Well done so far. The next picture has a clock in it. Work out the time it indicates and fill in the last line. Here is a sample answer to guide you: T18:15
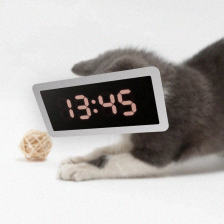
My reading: T13:45
